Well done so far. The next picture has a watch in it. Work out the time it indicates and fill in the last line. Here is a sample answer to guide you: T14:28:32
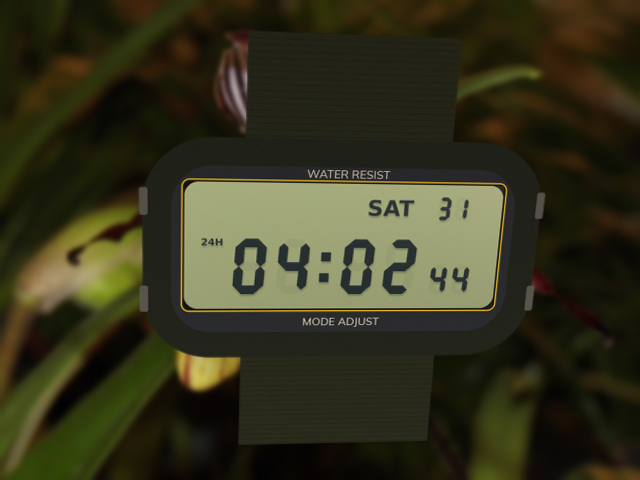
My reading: T04:02:44
